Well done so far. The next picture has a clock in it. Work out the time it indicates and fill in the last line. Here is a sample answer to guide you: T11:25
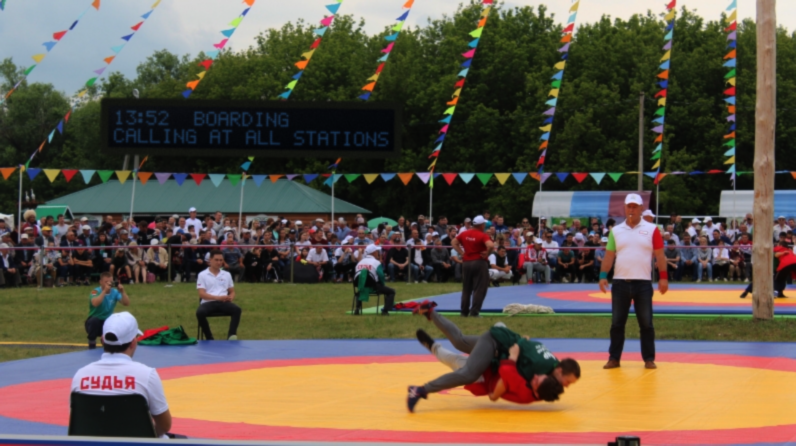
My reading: T13:52
